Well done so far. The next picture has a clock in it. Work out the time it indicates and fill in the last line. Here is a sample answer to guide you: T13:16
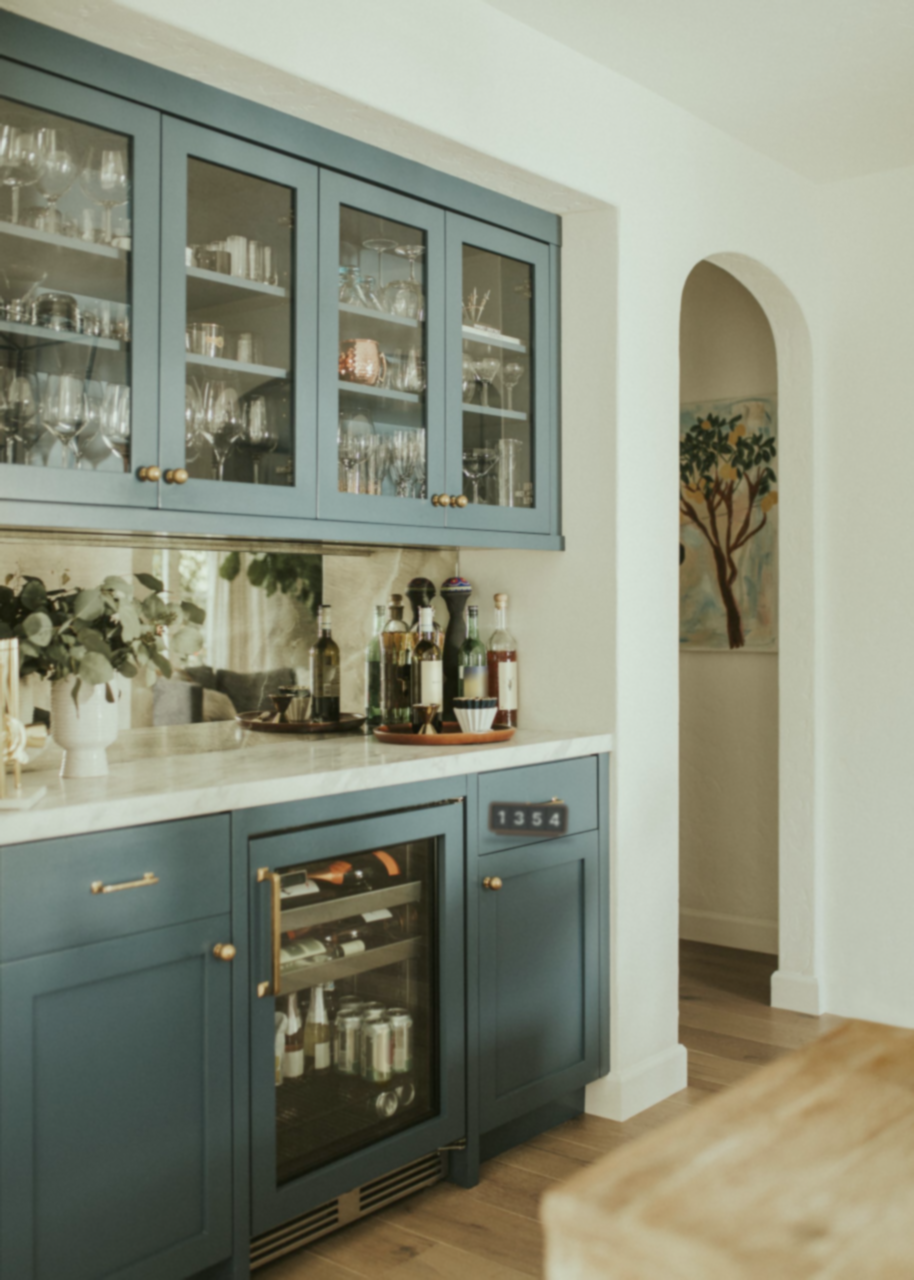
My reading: T13:54
